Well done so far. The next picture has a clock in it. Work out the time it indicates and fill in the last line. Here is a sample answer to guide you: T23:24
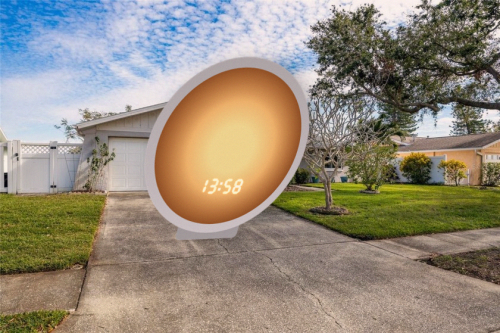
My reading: T13:58
